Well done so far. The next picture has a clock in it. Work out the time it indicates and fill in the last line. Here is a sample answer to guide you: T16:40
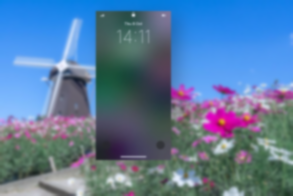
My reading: T14:11
